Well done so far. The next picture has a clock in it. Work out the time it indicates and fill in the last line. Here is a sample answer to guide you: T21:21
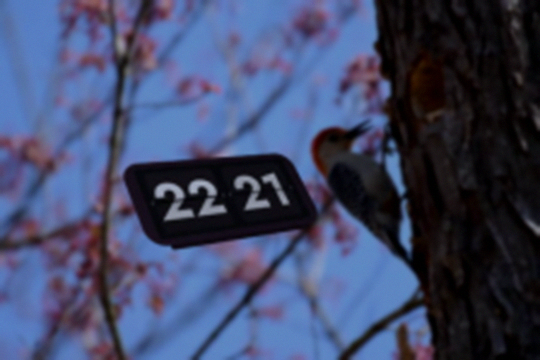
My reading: T22:21
